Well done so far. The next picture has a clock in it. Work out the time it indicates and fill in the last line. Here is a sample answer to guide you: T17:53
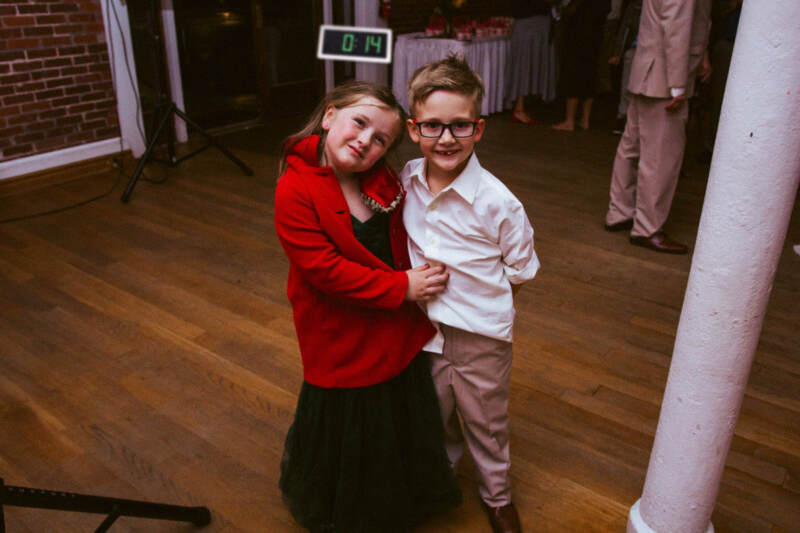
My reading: T00:14
